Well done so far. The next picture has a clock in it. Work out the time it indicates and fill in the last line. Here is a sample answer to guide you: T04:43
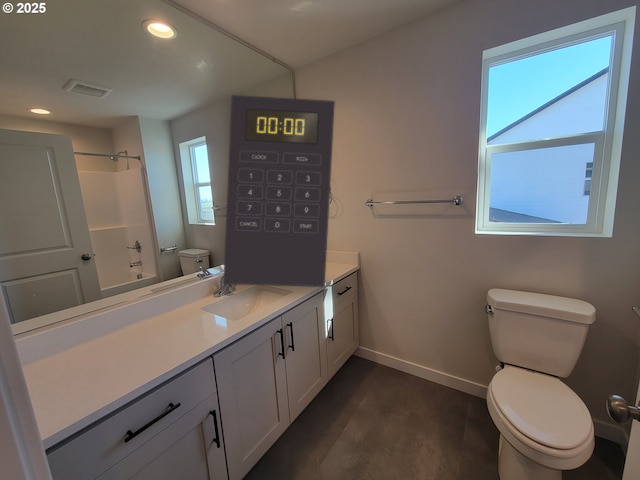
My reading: T00:00
